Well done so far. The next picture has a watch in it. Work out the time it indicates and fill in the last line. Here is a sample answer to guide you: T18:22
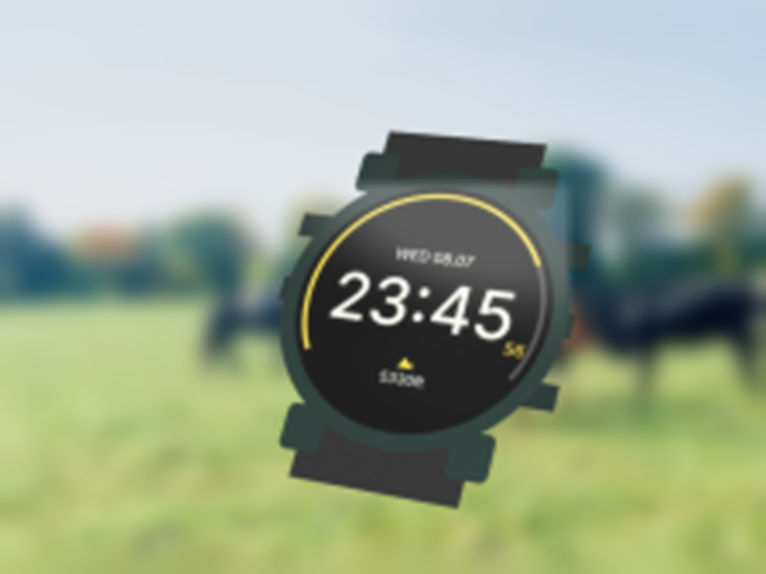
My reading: T23:45
